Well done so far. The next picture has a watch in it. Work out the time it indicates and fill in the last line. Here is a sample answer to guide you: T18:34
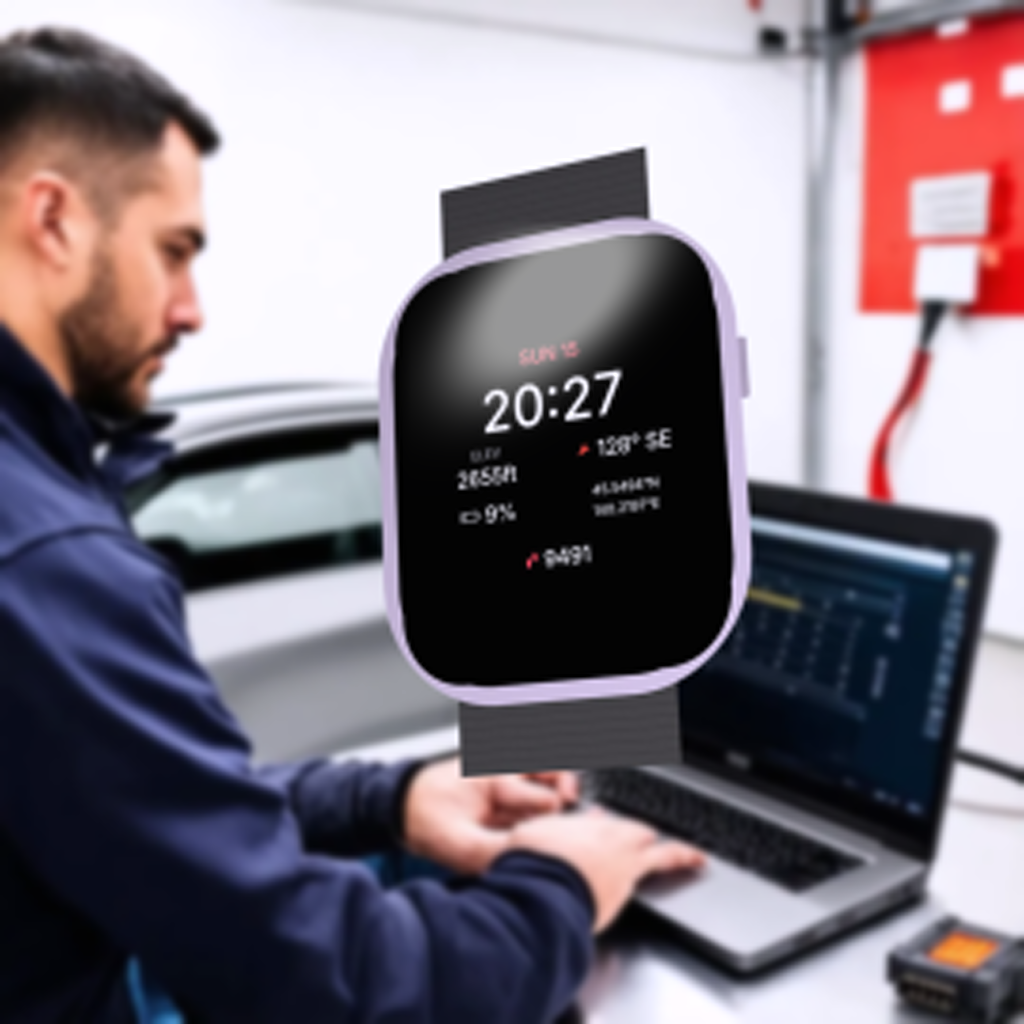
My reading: T20:27
